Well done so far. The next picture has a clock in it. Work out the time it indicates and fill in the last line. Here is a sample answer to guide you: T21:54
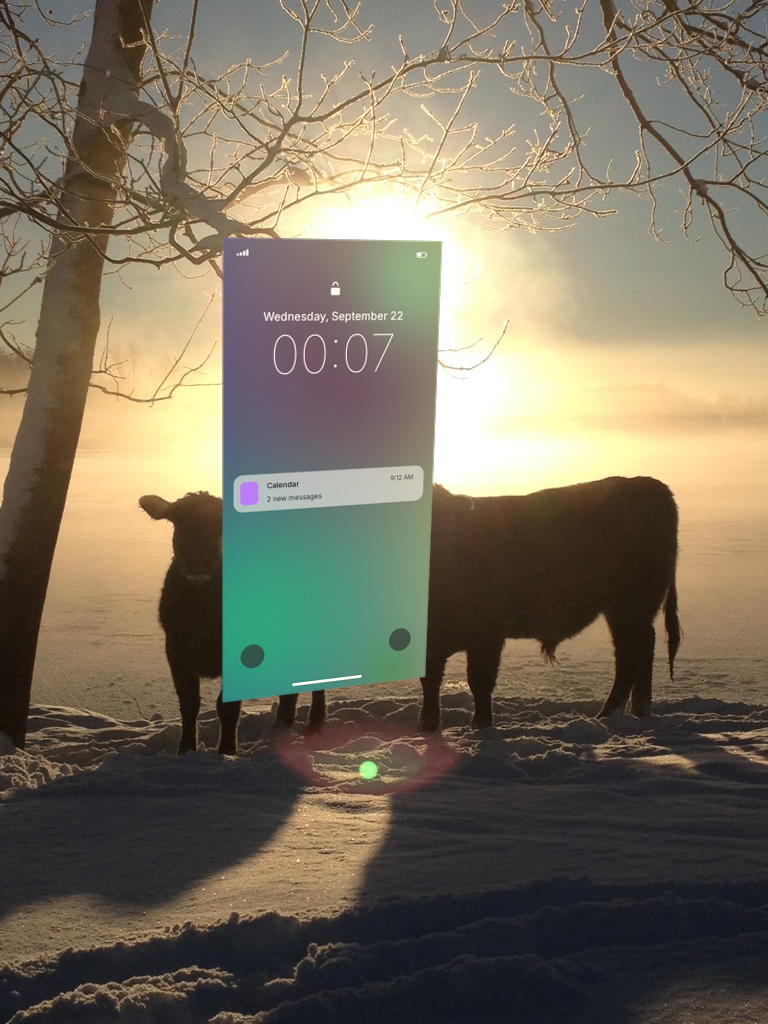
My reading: T00:07
